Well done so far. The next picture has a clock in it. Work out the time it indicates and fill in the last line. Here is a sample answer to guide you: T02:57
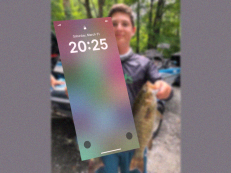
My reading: T20:25
